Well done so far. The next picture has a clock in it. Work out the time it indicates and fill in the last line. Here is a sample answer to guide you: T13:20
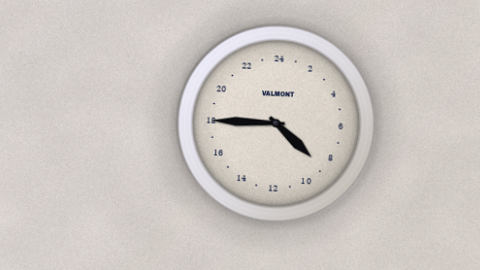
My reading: T08:45
